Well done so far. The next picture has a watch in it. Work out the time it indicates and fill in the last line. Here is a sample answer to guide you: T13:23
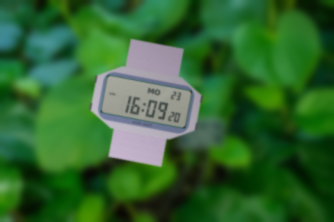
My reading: T16:09
